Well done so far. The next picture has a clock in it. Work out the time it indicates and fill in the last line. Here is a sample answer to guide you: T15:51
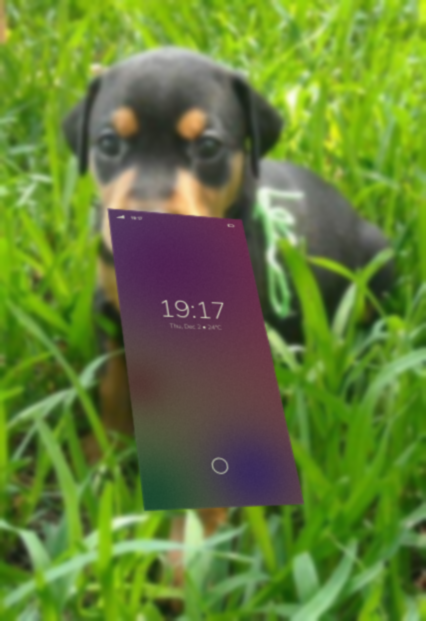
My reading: T19:17
